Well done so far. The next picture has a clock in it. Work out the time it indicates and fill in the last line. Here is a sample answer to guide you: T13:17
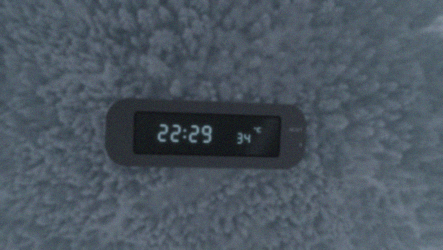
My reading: T22:29
